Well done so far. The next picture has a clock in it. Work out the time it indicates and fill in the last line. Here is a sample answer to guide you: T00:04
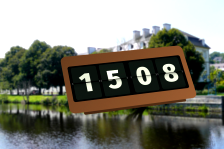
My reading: T15:08
